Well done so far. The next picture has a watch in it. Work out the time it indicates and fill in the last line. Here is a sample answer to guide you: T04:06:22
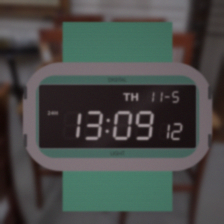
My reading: T13:09:12
